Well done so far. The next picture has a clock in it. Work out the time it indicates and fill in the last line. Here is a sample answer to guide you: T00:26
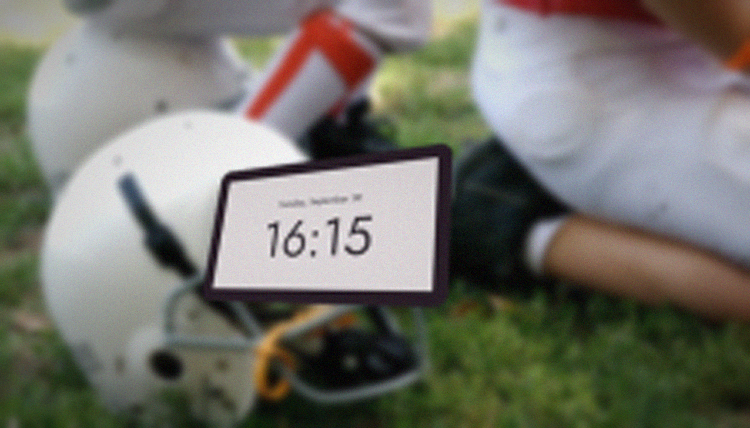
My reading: T16:15
